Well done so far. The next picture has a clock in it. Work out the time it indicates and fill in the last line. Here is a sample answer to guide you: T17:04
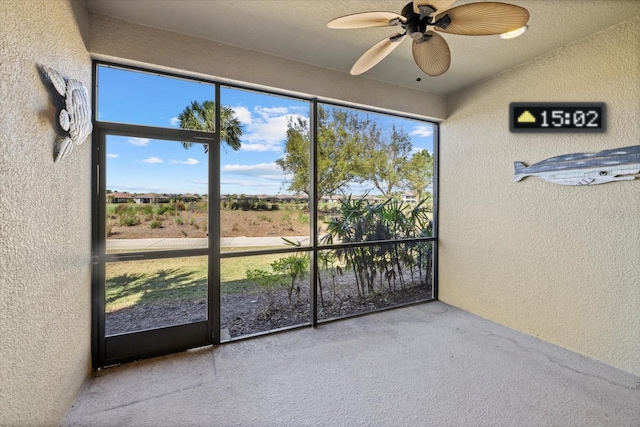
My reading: T15:02
